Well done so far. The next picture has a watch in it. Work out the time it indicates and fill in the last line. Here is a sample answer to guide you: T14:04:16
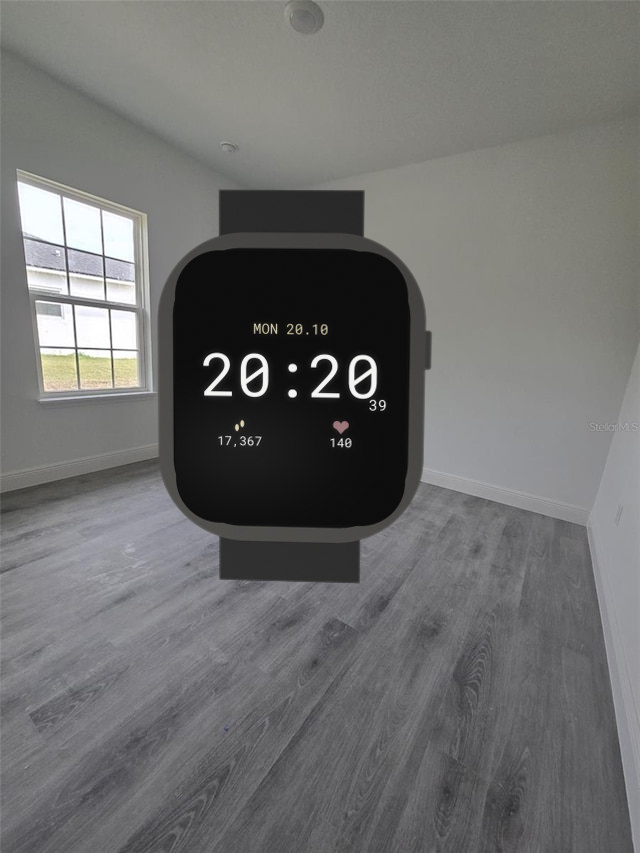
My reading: T20:20:39
